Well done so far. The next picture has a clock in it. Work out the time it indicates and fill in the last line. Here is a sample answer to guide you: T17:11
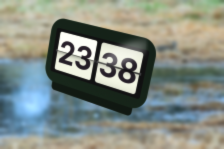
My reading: T23:38
